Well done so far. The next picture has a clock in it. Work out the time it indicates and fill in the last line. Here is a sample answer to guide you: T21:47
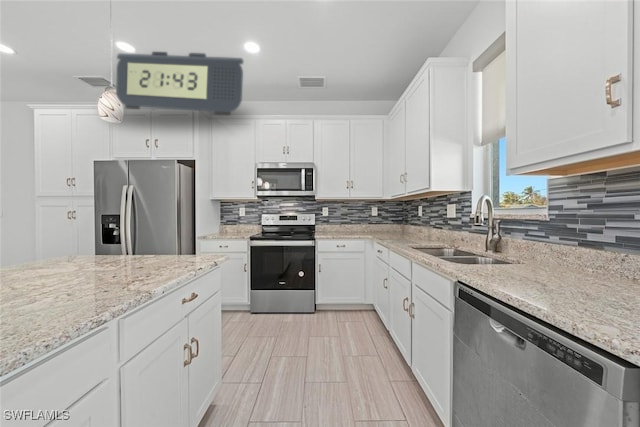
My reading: T21:43
